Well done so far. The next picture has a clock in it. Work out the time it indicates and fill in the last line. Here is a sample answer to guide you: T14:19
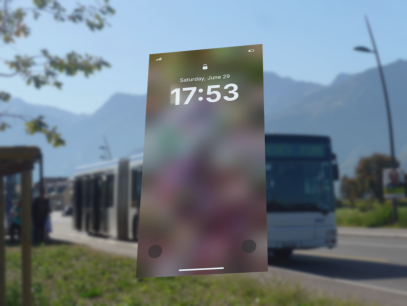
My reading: T17:53
